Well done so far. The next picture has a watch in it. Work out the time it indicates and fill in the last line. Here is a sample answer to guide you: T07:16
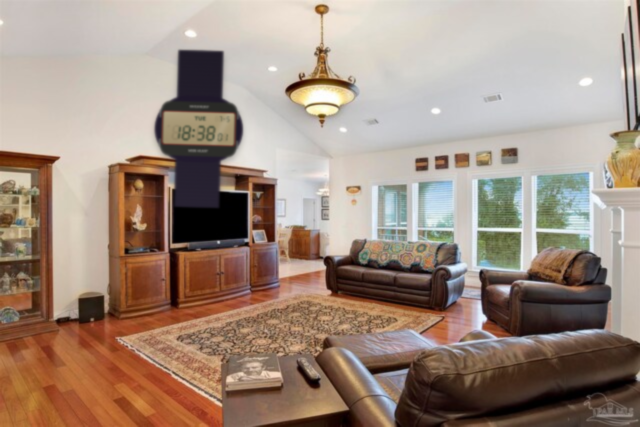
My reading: T18:38
